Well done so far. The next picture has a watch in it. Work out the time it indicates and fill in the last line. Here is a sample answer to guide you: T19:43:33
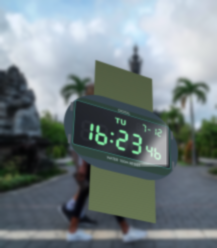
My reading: T16:23:46
